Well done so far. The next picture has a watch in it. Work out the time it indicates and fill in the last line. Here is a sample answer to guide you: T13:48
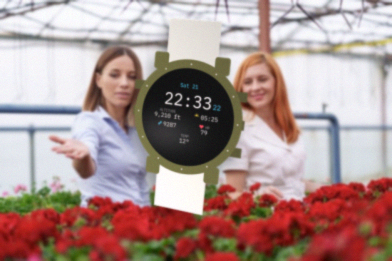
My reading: T22:33
